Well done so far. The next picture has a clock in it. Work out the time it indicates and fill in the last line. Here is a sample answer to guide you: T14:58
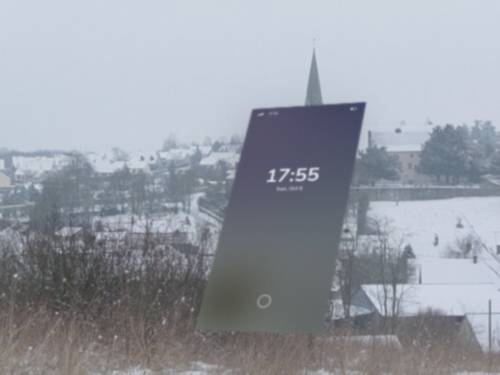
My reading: T17:55
